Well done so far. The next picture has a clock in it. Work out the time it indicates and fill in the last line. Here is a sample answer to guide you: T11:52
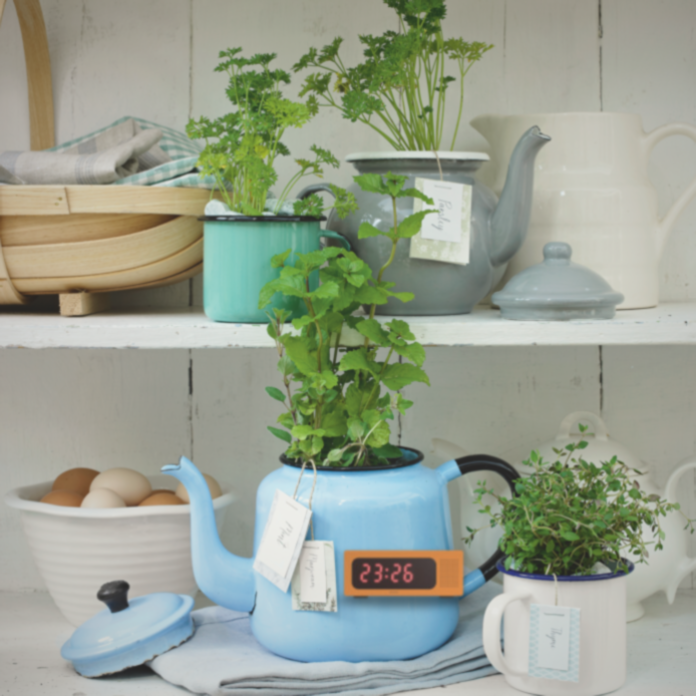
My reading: T23:26
